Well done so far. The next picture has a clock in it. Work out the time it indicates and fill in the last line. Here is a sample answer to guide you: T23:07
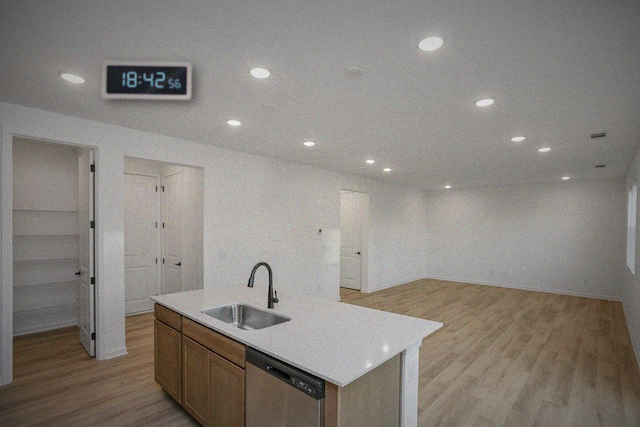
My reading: T18:42
